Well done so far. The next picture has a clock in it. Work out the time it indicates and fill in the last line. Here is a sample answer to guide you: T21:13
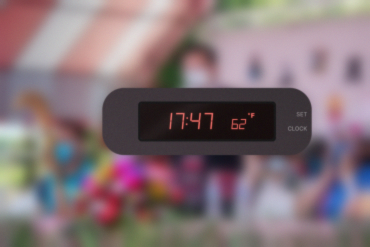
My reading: T17:47
